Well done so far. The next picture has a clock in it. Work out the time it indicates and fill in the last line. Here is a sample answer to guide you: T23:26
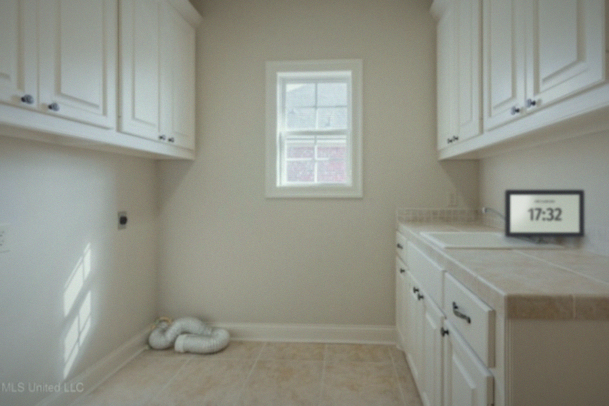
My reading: T17:32
